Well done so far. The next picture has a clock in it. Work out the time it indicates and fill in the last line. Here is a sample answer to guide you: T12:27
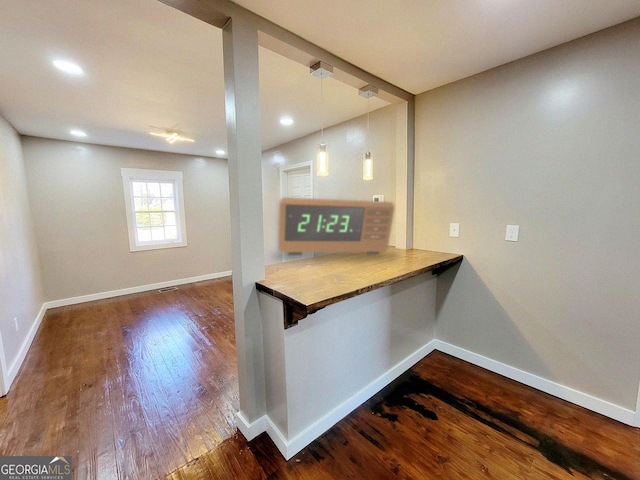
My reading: T21:23
